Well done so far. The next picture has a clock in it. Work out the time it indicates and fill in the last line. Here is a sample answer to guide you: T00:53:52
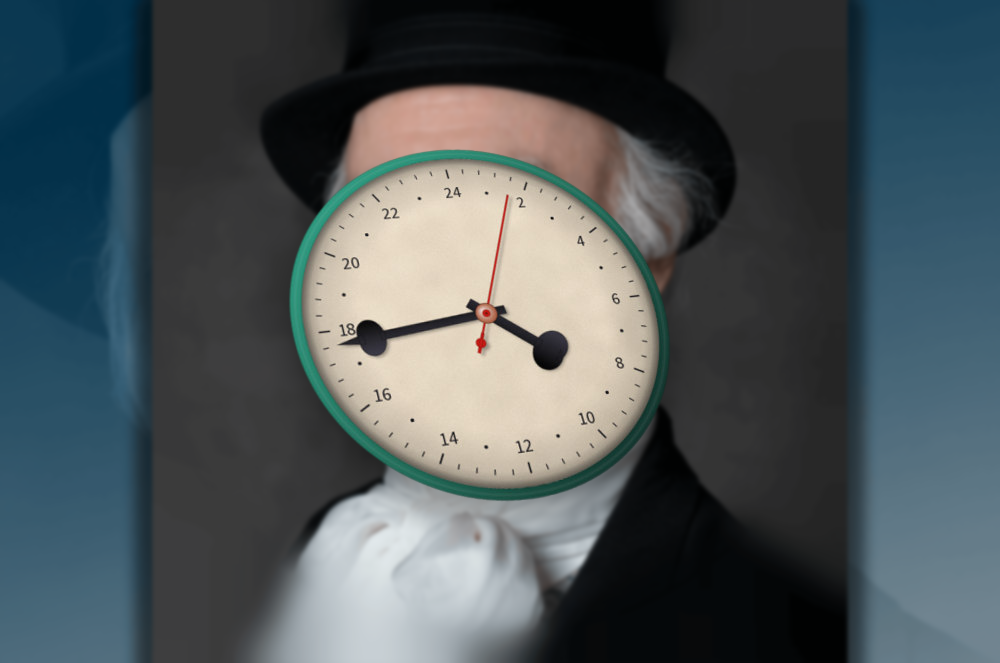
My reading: T08:44:04
